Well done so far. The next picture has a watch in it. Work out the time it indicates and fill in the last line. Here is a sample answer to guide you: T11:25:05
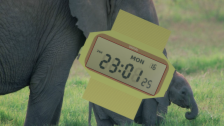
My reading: T23:01:25
